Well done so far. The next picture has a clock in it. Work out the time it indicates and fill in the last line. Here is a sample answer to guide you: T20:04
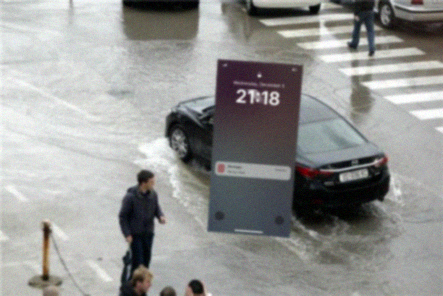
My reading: T21:18
